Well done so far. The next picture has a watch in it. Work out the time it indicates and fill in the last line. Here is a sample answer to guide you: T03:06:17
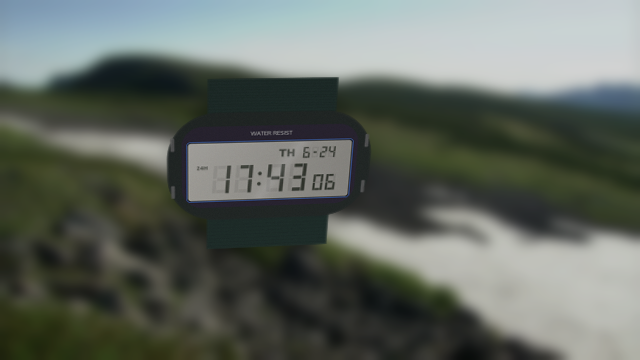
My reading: T17:43:06
